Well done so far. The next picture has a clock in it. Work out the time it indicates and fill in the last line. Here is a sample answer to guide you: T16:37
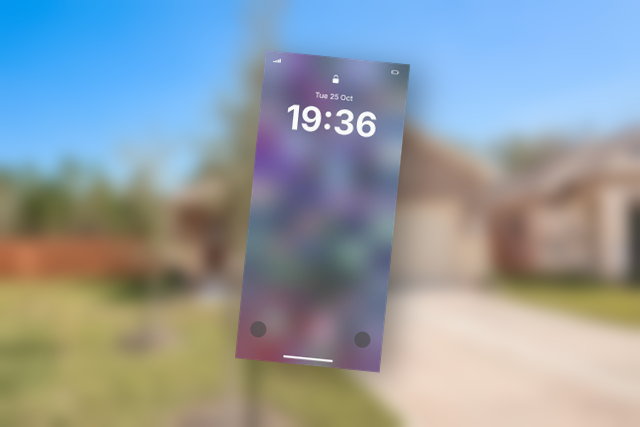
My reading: T19:36
